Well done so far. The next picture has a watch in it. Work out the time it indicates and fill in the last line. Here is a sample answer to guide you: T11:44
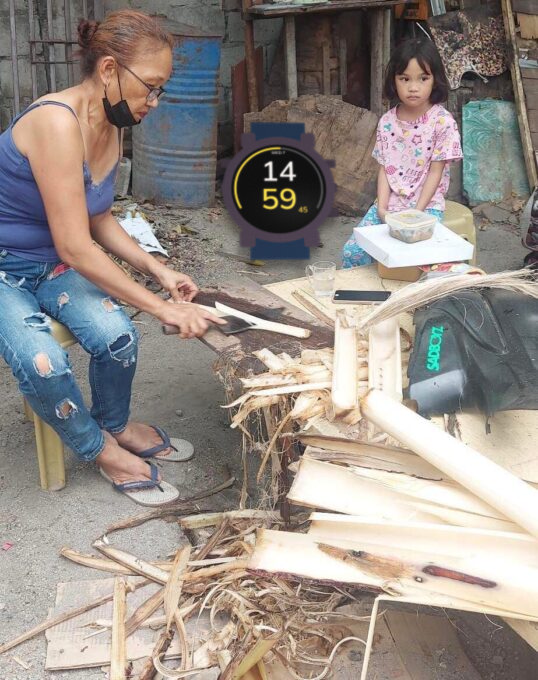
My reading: T14:59
